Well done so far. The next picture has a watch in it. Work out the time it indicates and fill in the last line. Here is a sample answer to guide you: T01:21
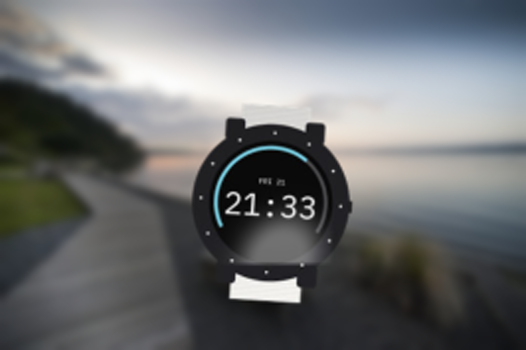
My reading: T21:33
